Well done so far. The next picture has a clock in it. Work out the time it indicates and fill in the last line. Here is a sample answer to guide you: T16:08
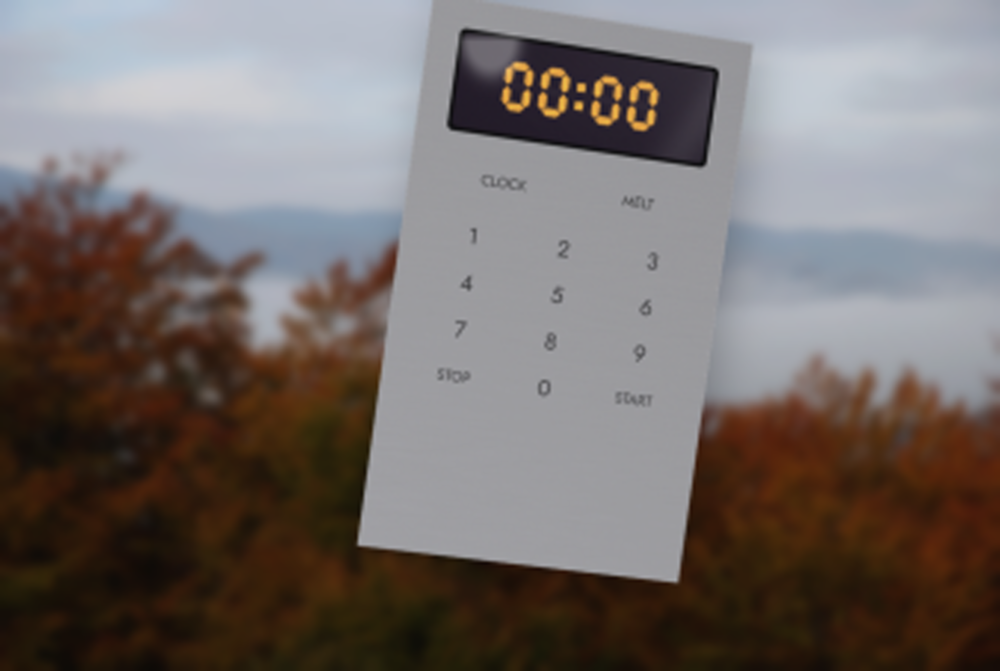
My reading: T00:00
